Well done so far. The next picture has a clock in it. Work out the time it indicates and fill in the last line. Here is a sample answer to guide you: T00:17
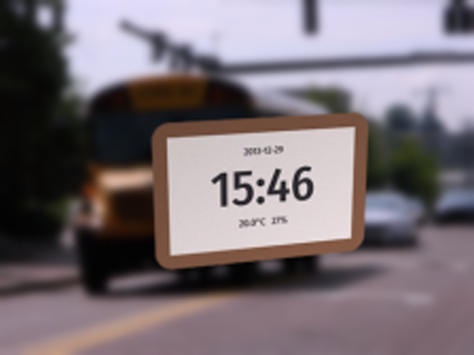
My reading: T15:46
